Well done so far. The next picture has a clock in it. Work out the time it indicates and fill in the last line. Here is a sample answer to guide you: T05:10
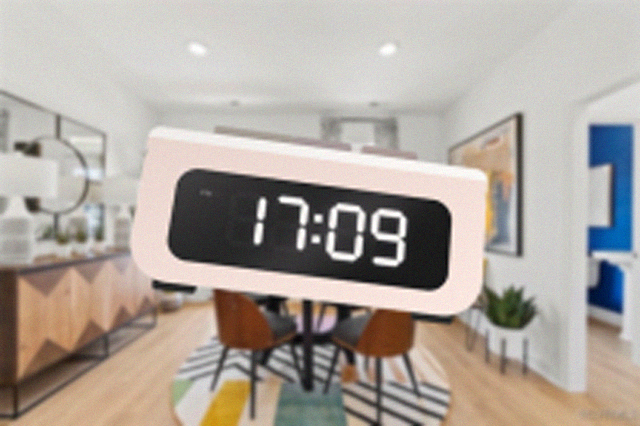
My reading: T17:09
